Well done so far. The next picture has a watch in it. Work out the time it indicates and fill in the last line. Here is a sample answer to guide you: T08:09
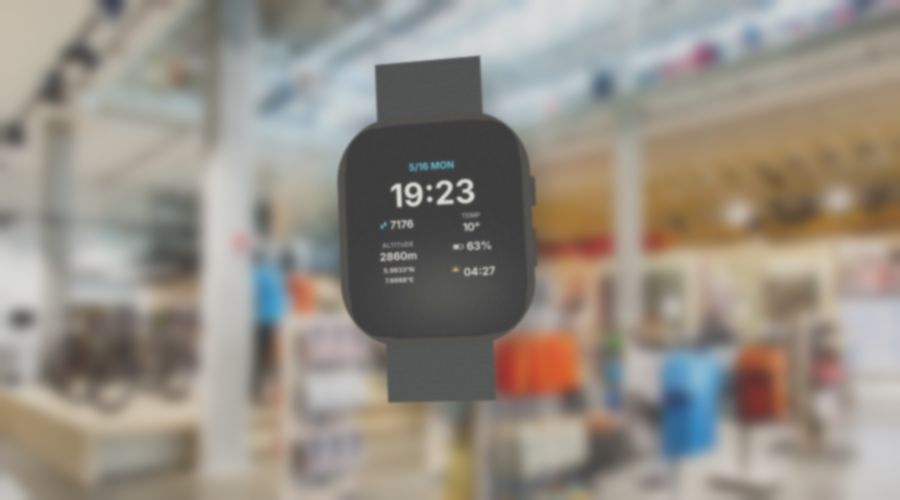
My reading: T19:23
